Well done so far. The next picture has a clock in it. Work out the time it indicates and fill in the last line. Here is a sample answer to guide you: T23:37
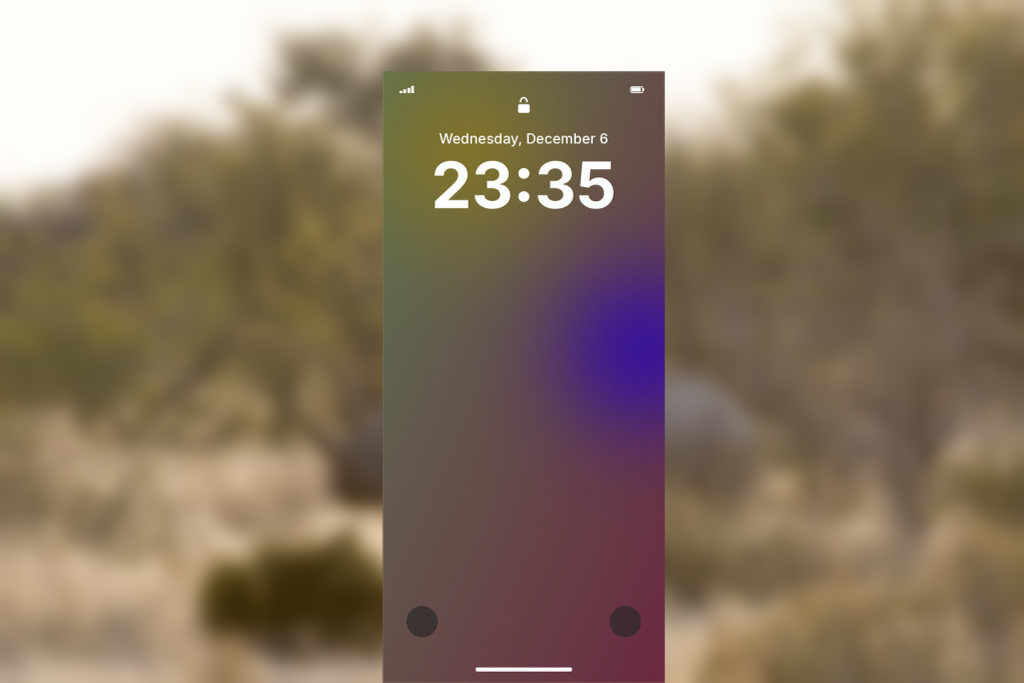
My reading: T23:35
